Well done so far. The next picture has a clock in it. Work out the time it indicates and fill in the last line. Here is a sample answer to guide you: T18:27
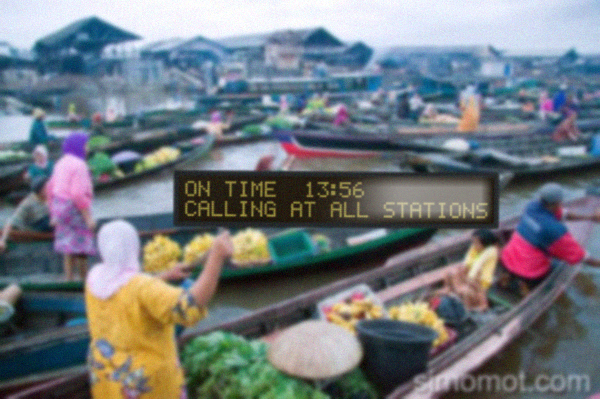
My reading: T13:56
